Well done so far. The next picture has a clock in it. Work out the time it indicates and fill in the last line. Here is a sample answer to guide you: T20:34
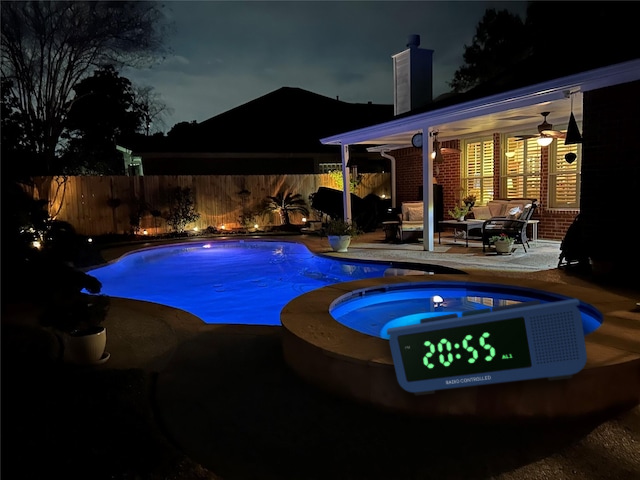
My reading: T20:55
